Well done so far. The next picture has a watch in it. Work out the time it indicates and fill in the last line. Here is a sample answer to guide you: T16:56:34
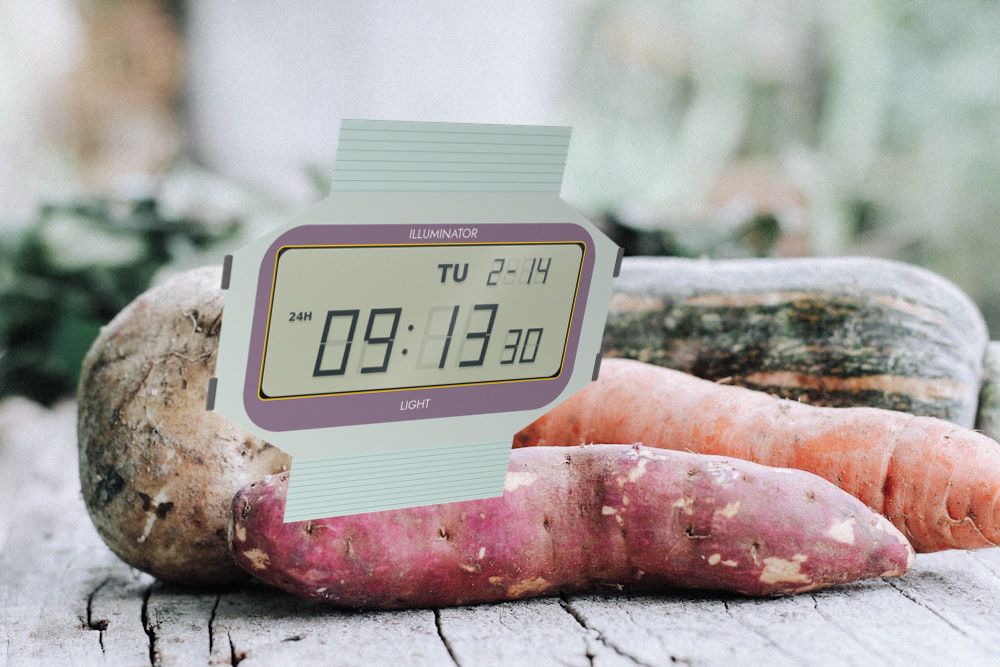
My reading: T09:13:30
